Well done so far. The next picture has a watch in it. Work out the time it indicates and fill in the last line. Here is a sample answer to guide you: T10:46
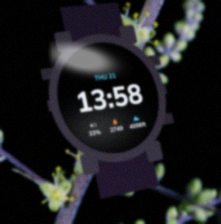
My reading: T13:58
